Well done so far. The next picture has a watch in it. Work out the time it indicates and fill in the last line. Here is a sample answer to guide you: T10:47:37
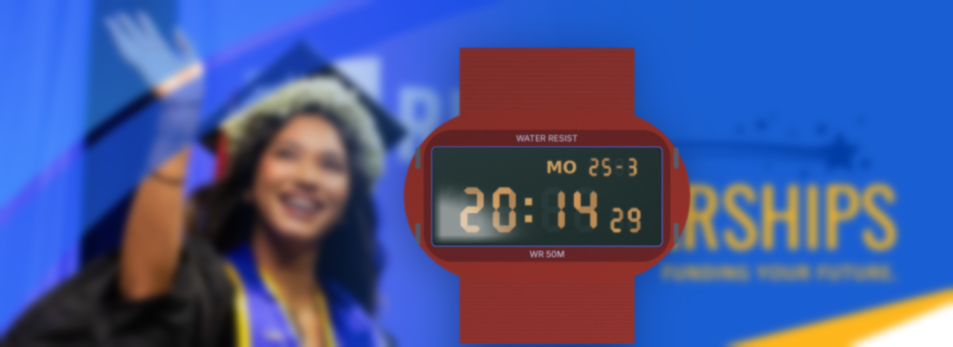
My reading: T20:14:29
